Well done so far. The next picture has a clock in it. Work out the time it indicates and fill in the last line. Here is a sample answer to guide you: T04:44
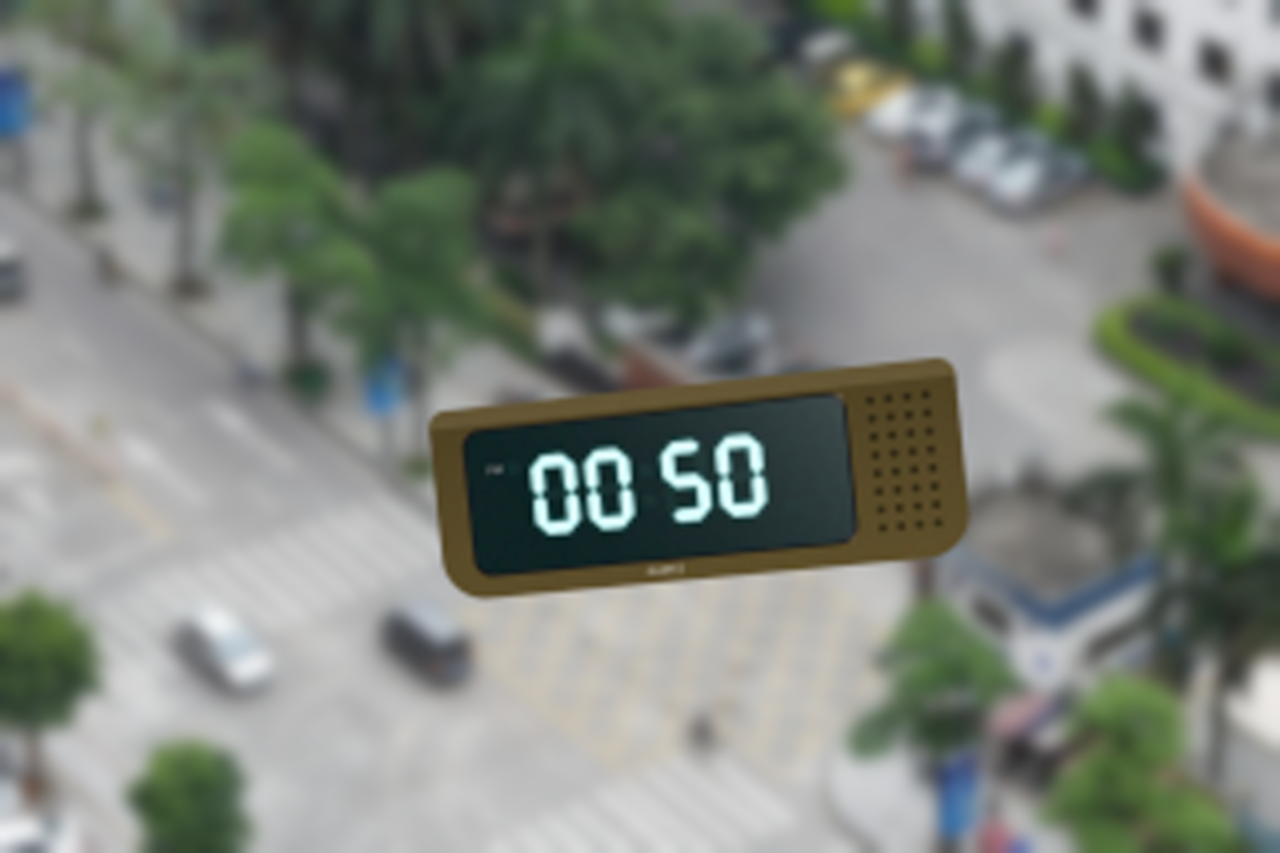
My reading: T00:50
